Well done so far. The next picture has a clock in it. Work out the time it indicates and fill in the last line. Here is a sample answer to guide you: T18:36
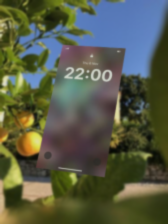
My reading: T22:00
